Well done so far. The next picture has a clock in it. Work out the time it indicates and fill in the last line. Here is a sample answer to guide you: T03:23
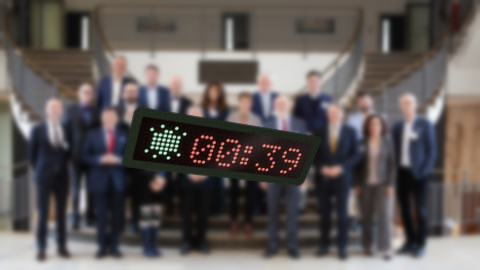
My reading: T00:39
